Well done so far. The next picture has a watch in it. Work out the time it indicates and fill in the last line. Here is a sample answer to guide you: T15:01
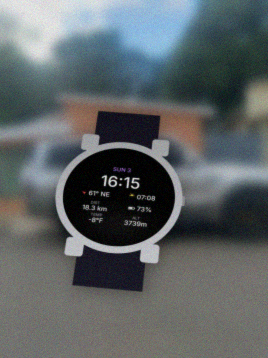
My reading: T16:15
